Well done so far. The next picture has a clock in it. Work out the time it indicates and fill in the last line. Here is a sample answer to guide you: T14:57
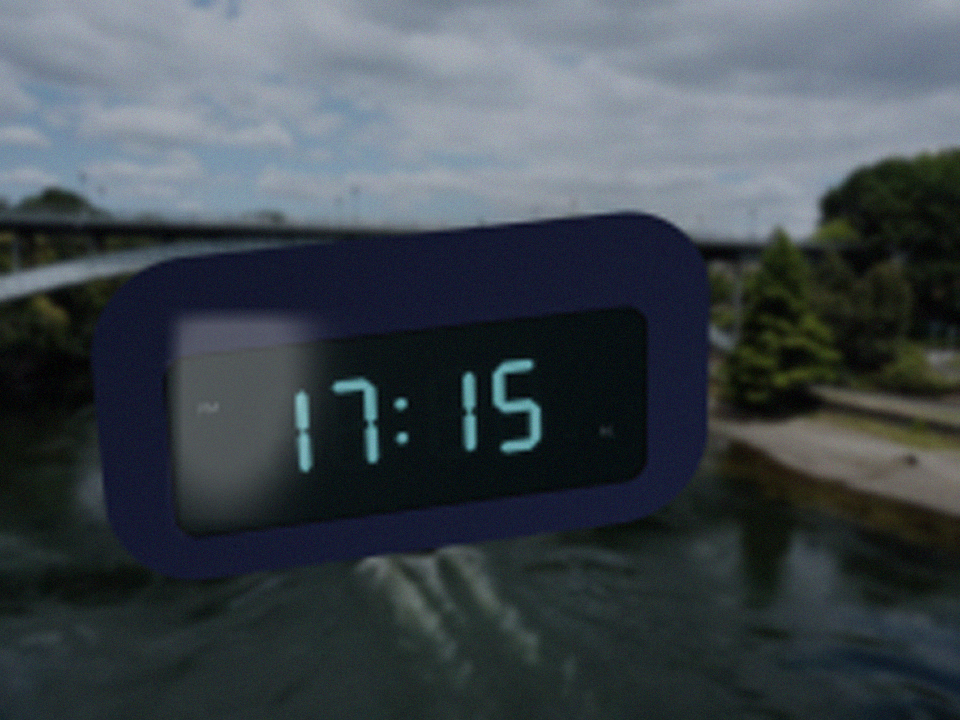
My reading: T17:15
